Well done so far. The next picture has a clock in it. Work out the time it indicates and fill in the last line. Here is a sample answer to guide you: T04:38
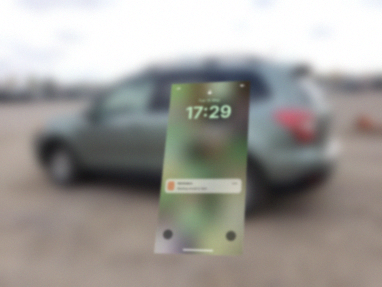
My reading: T17:29
